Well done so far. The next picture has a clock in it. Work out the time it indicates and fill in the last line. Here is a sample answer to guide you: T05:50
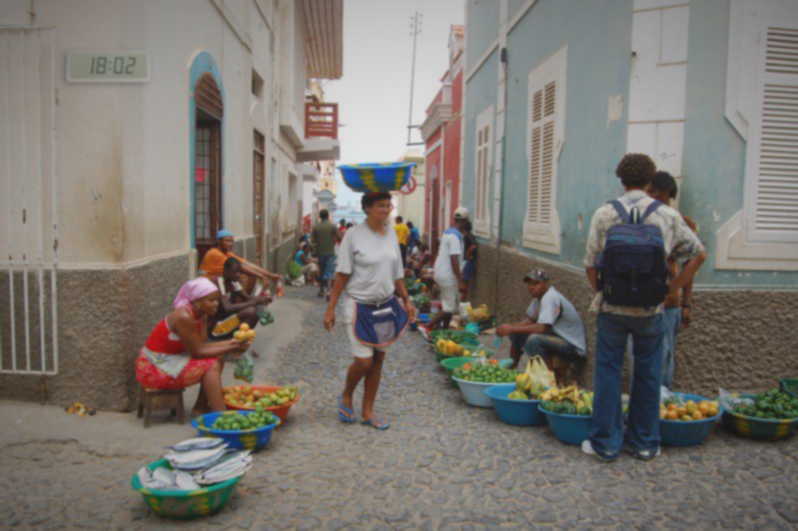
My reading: T18:02
